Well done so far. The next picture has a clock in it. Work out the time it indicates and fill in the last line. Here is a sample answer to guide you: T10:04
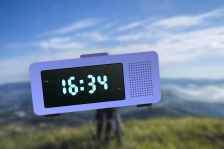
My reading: T16:34
